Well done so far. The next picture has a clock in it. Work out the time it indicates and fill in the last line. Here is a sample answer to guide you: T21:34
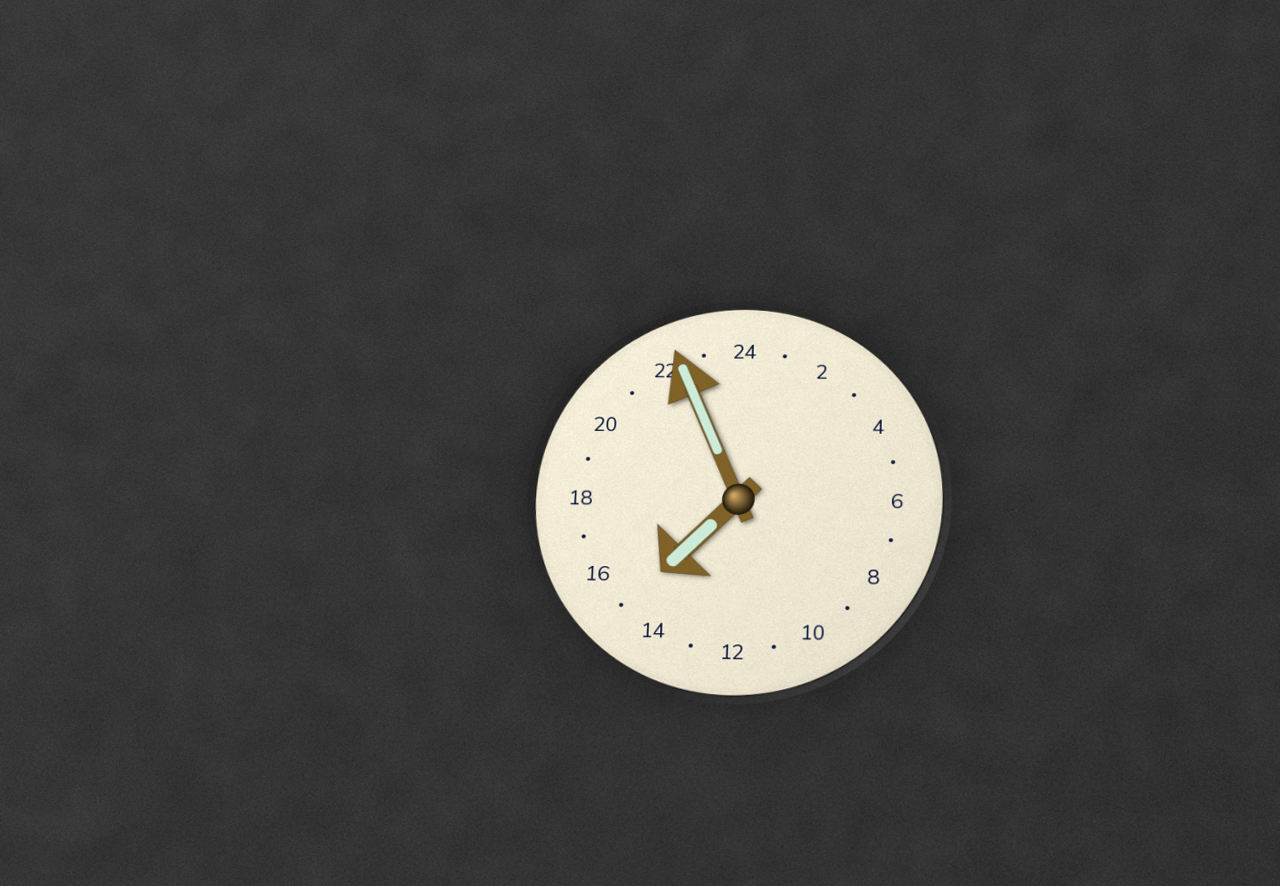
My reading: T14:56
